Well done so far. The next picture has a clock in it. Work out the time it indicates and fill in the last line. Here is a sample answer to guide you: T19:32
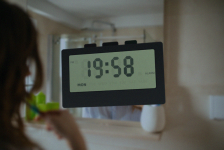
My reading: T19:58
